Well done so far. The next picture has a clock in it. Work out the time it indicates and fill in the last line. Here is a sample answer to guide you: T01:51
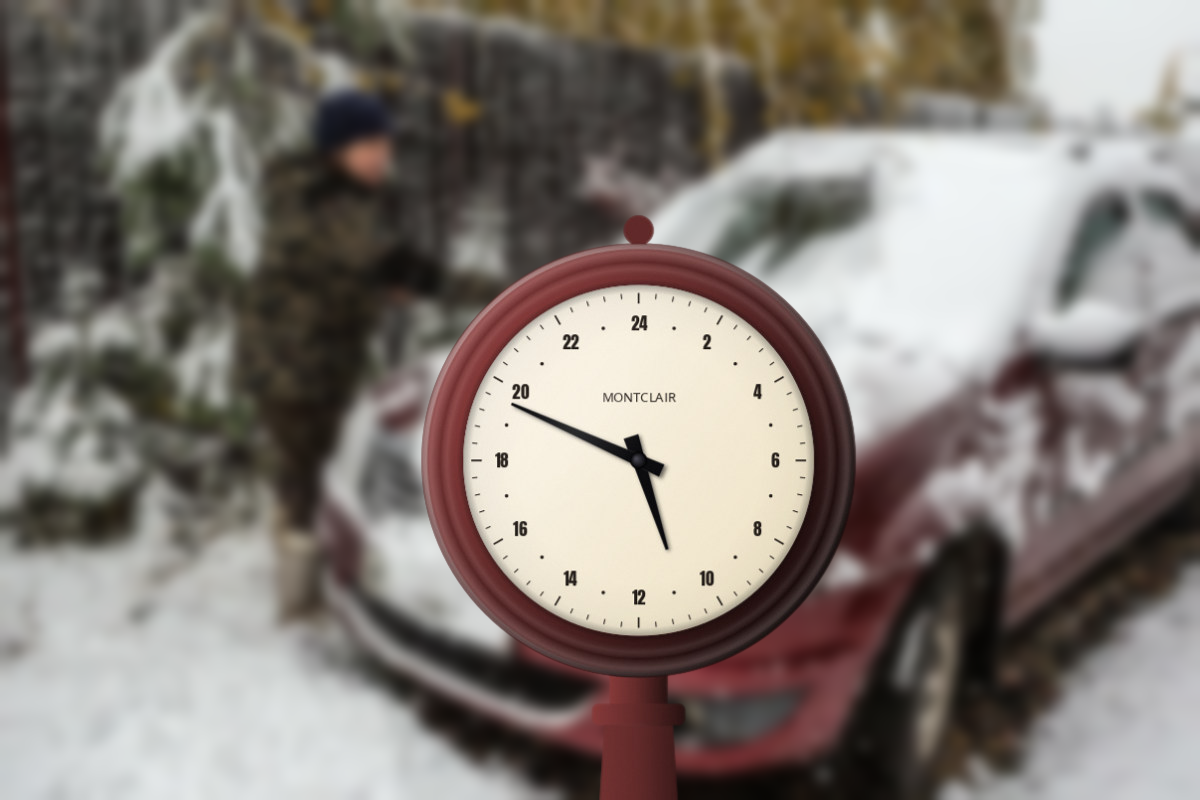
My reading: T10:49
